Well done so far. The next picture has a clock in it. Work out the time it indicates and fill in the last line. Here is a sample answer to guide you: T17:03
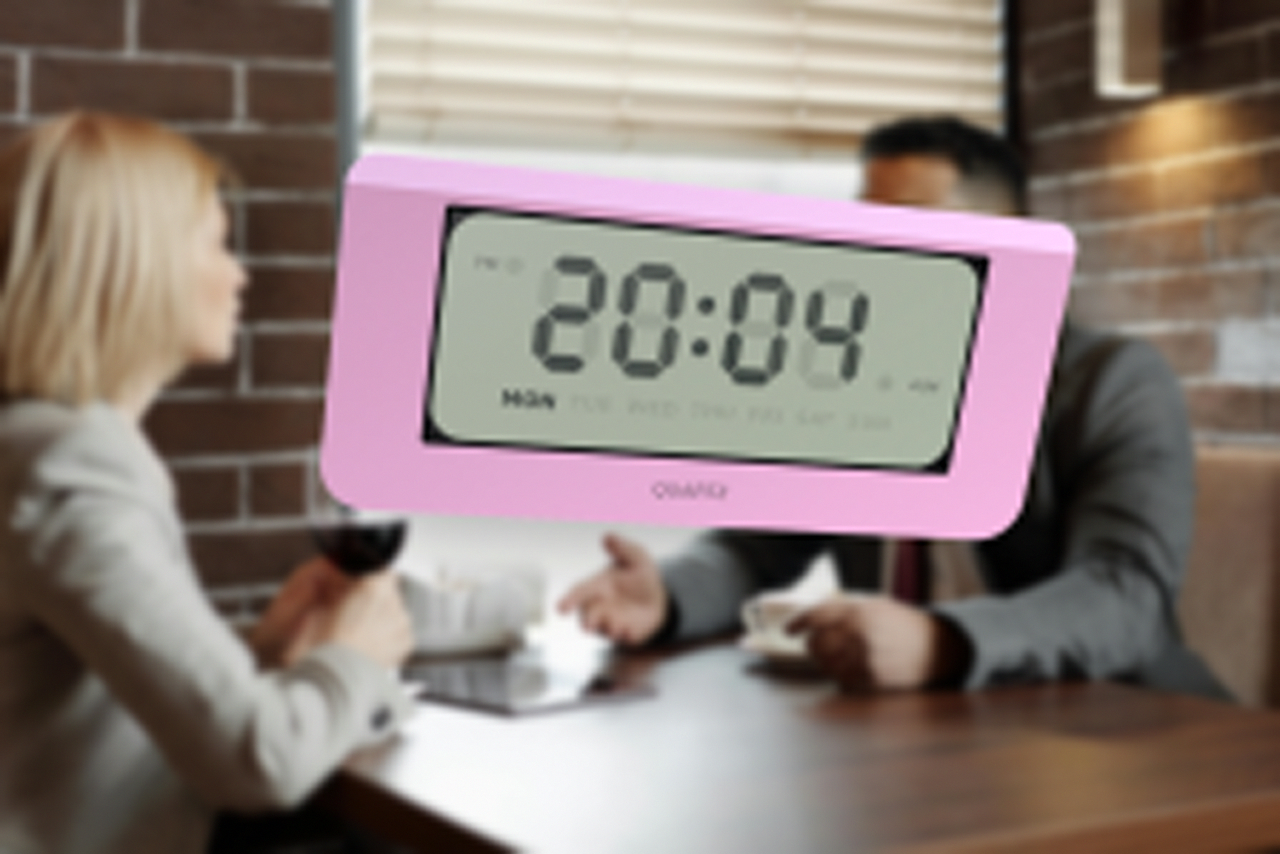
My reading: T20:04
